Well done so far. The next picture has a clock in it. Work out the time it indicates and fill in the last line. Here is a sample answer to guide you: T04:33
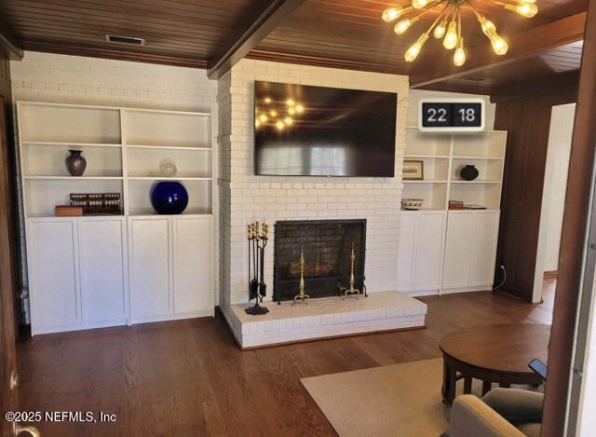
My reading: T22:18
